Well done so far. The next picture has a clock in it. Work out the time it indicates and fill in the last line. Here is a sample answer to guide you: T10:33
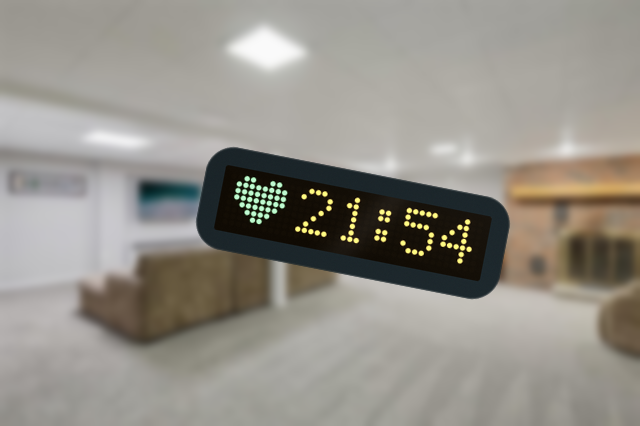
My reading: T21:54
